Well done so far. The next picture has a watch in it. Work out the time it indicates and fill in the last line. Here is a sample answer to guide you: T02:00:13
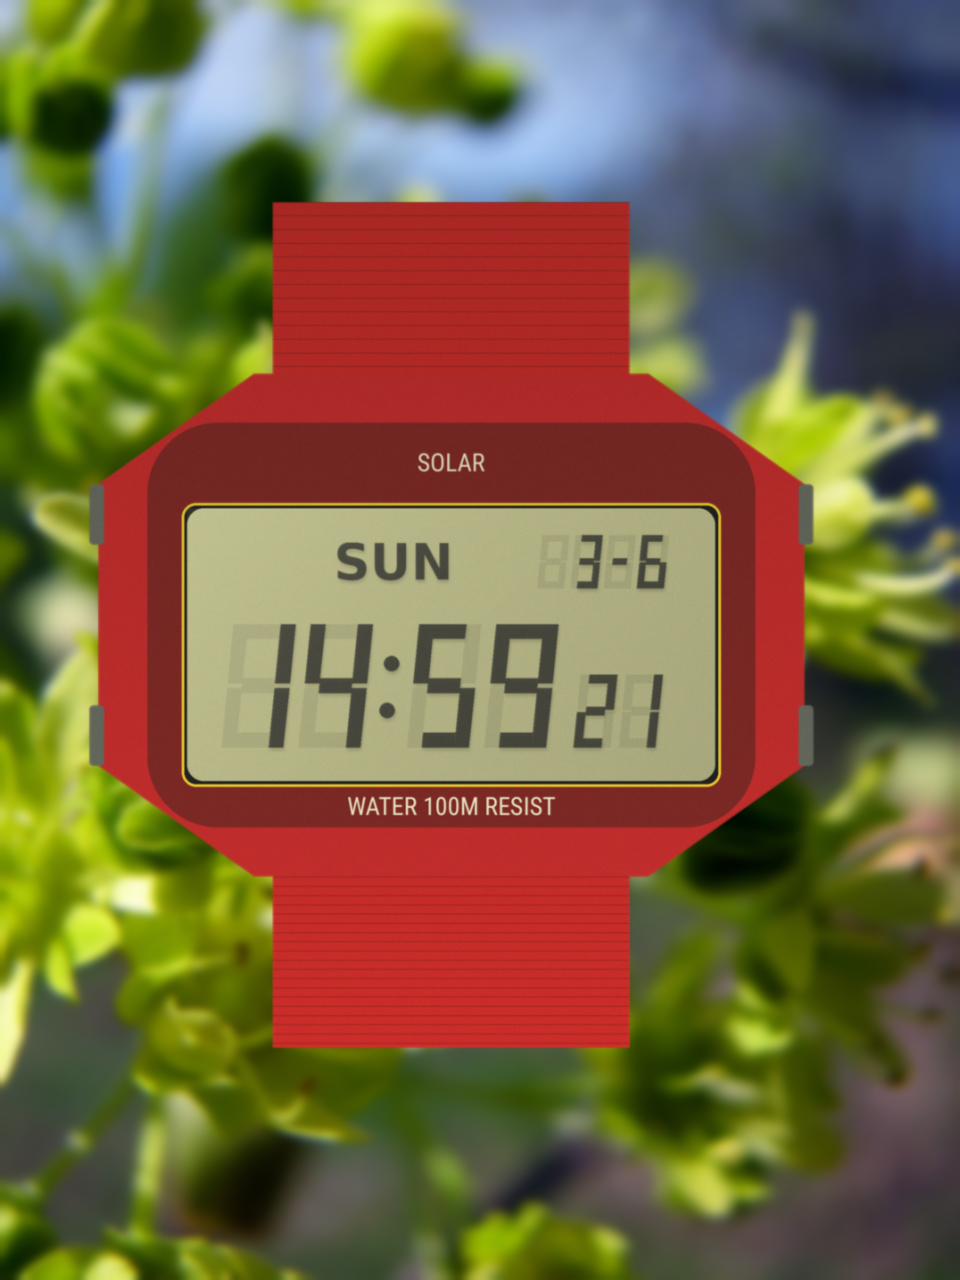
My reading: T14:59:21
